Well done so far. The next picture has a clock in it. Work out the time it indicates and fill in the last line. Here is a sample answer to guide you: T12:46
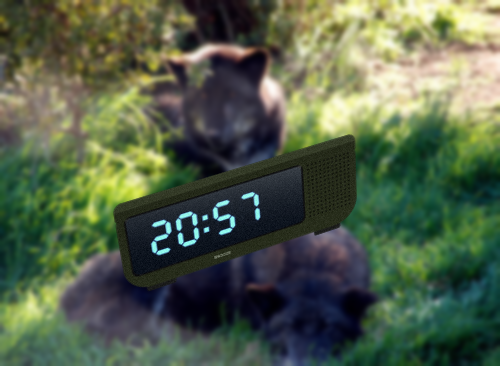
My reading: T20:57
